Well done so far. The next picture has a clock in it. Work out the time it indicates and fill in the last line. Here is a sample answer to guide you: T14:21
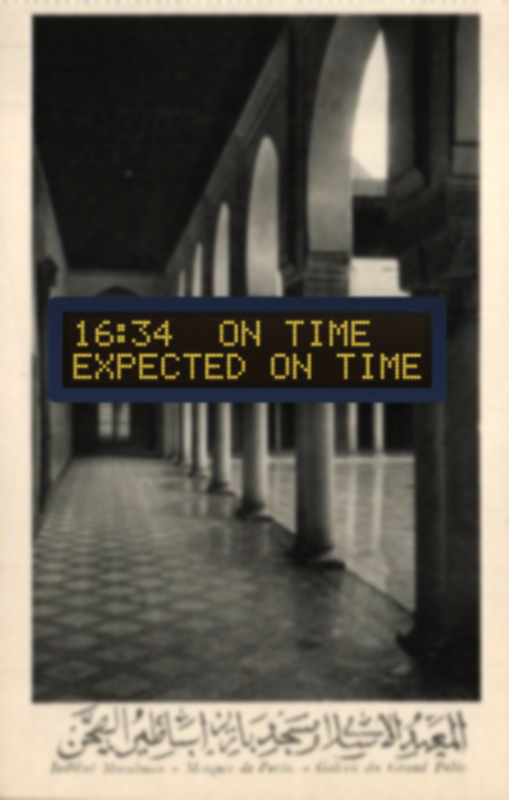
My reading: T16:34
